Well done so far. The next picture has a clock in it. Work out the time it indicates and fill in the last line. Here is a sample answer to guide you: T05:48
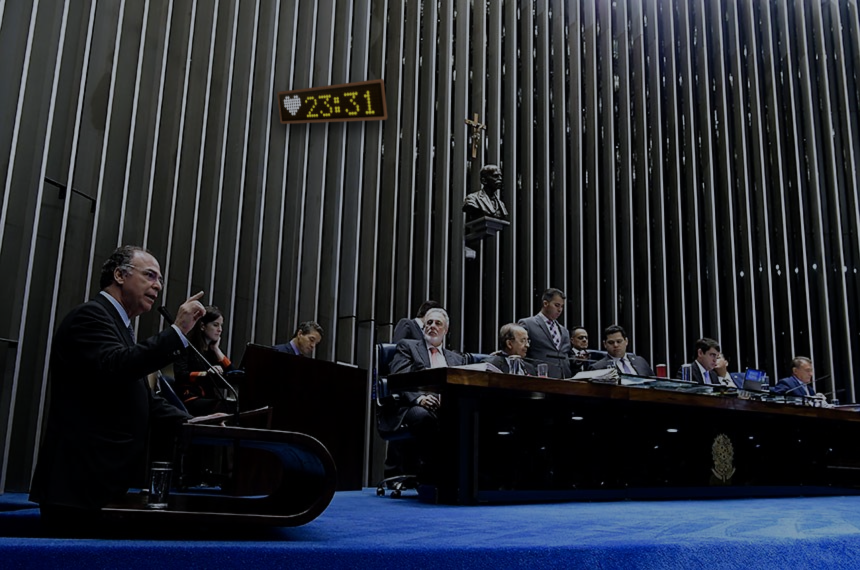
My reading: T23:31
